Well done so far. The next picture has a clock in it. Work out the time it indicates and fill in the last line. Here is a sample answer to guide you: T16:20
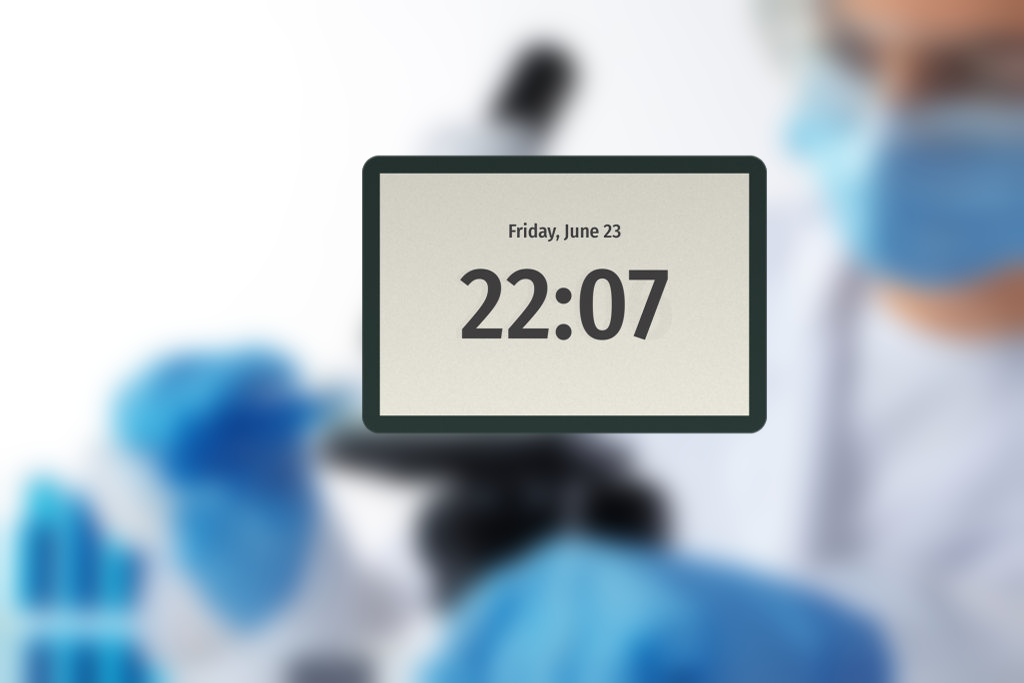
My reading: T22:07
